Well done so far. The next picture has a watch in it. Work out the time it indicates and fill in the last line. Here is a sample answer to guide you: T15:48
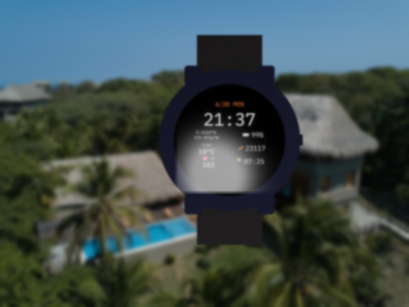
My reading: T21:37
